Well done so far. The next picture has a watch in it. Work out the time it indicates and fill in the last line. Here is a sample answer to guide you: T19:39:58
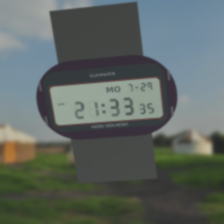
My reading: T21:33:35
